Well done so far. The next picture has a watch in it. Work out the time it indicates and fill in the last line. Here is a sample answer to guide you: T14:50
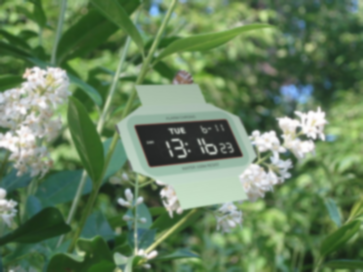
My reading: T13:16
